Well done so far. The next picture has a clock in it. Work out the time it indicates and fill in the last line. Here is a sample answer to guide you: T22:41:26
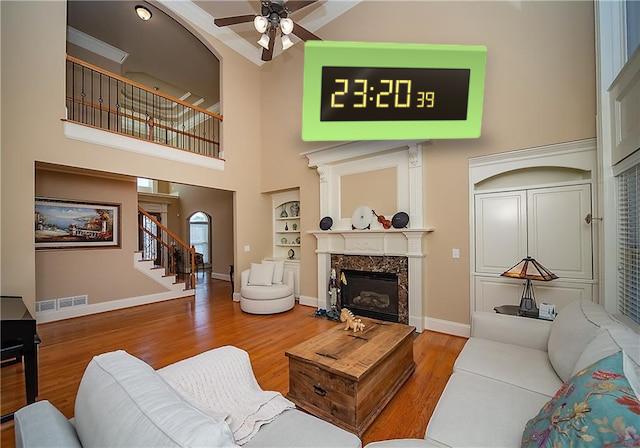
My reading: T23:20:39
